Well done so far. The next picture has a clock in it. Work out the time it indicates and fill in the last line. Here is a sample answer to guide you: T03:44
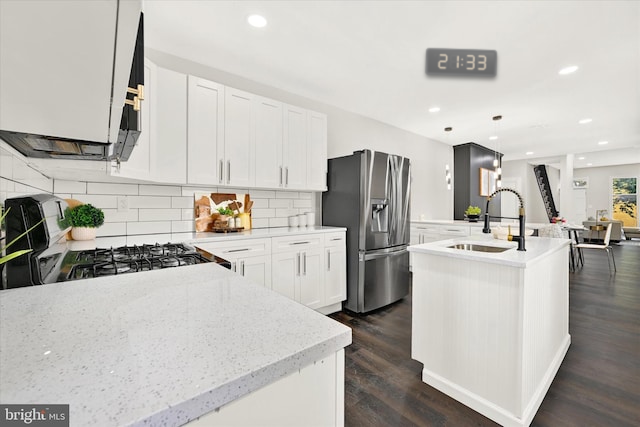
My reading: T21:33
